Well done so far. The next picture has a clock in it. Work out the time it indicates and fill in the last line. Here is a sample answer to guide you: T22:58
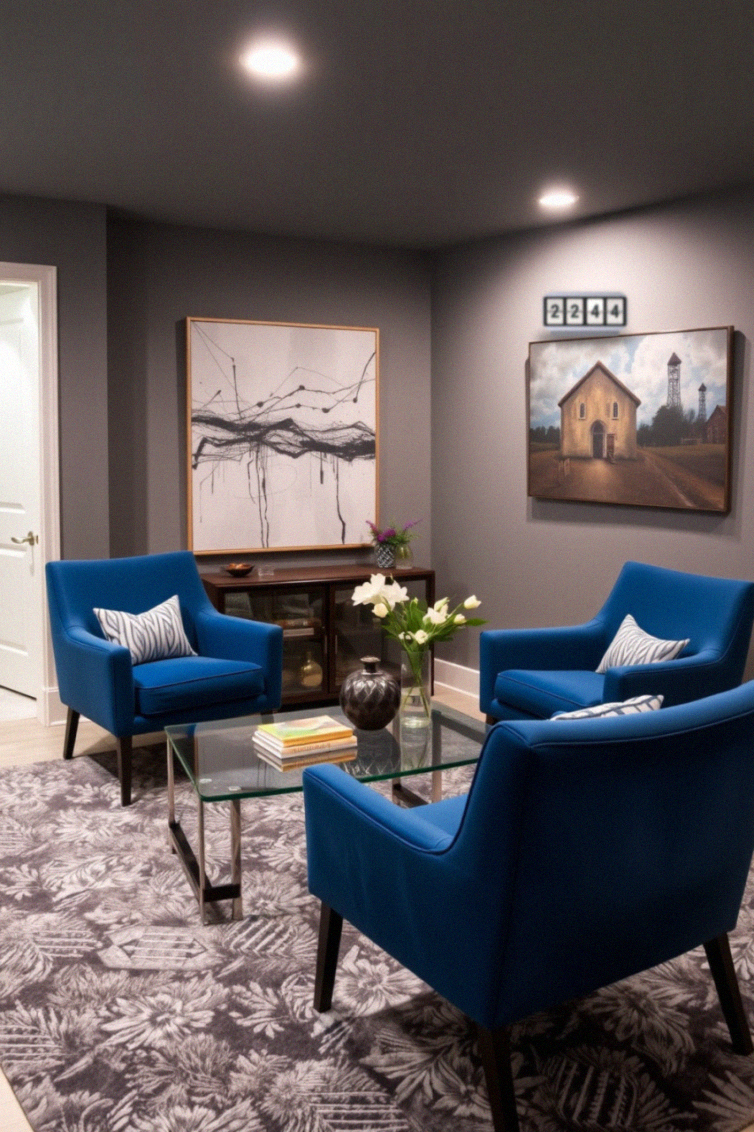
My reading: T22:44
